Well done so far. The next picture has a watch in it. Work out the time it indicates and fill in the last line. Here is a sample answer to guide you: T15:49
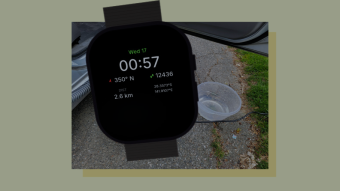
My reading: T00:57
